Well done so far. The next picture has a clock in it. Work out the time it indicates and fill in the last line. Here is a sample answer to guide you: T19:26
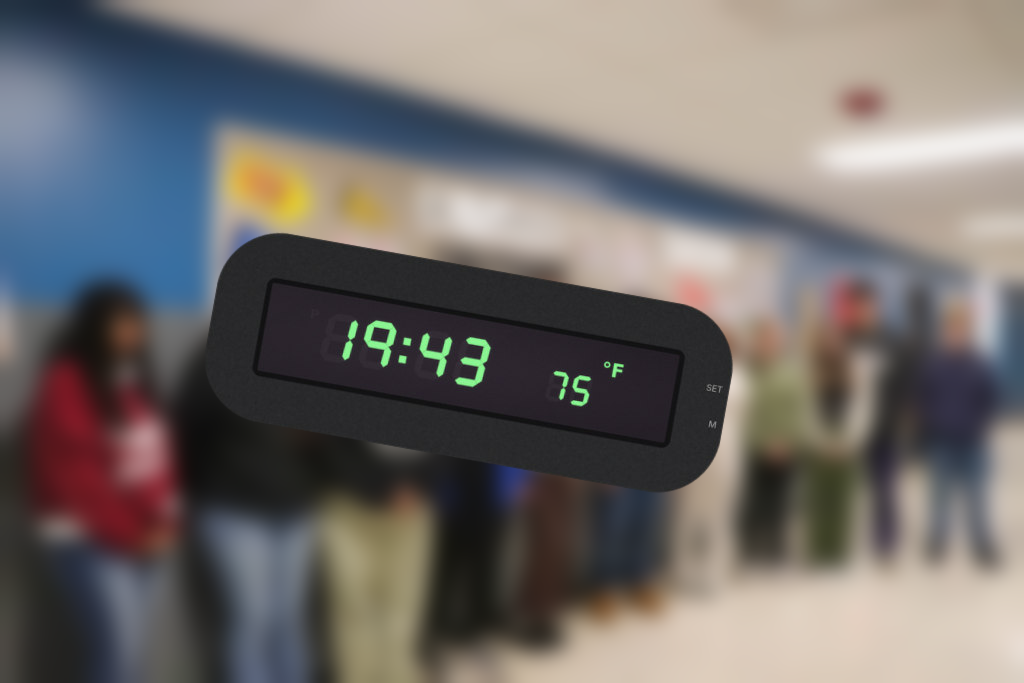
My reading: T19:43
